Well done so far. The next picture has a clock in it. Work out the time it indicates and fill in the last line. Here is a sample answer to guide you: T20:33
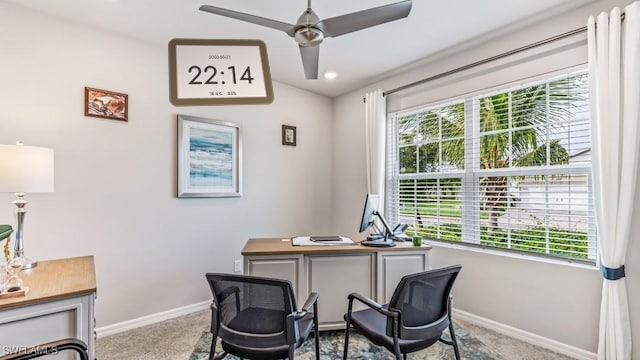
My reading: T22:14
